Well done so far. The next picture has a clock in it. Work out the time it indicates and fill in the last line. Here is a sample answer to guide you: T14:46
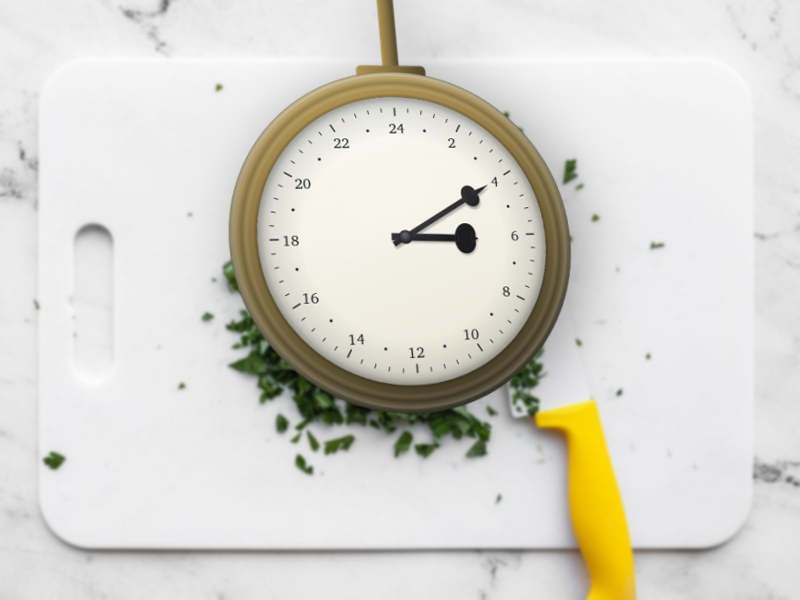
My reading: T06:10
